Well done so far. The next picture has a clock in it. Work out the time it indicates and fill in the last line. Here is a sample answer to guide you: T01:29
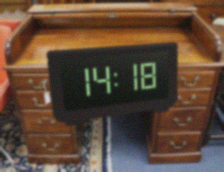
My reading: T14:18
